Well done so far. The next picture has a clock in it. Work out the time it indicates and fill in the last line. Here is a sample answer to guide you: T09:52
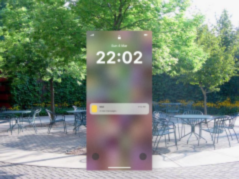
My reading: T22:02
